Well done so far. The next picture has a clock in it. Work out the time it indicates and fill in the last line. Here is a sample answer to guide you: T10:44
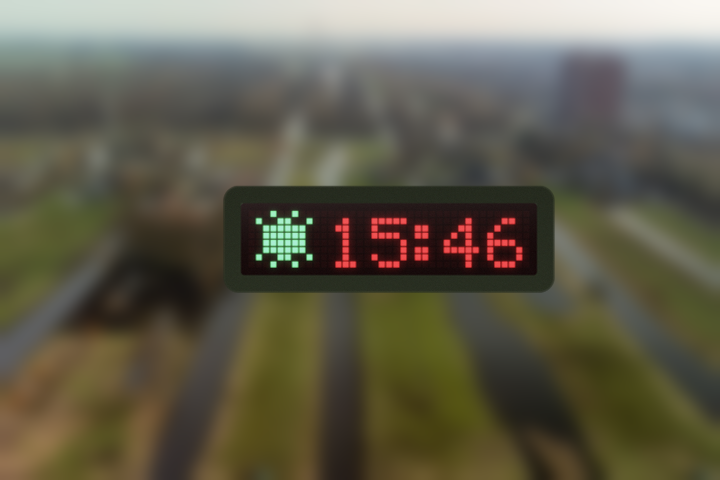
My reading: T15:46
